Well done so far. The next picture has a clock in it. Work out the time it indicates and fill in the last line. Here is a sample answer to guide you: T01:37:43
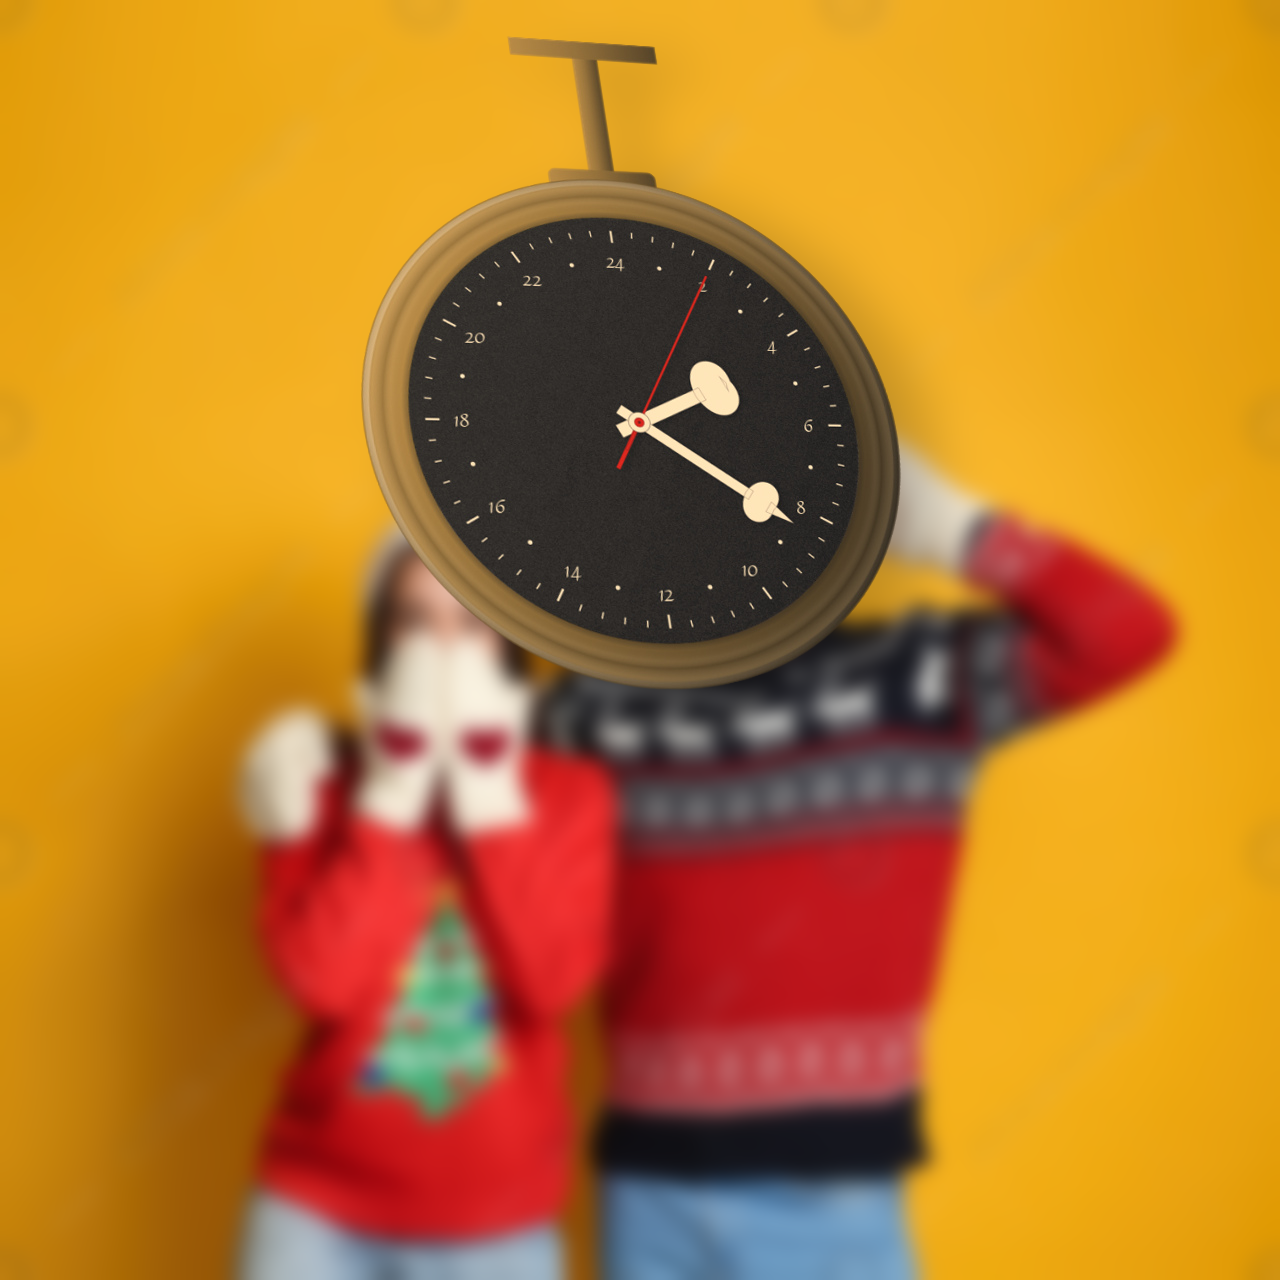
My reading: T04:21:05
